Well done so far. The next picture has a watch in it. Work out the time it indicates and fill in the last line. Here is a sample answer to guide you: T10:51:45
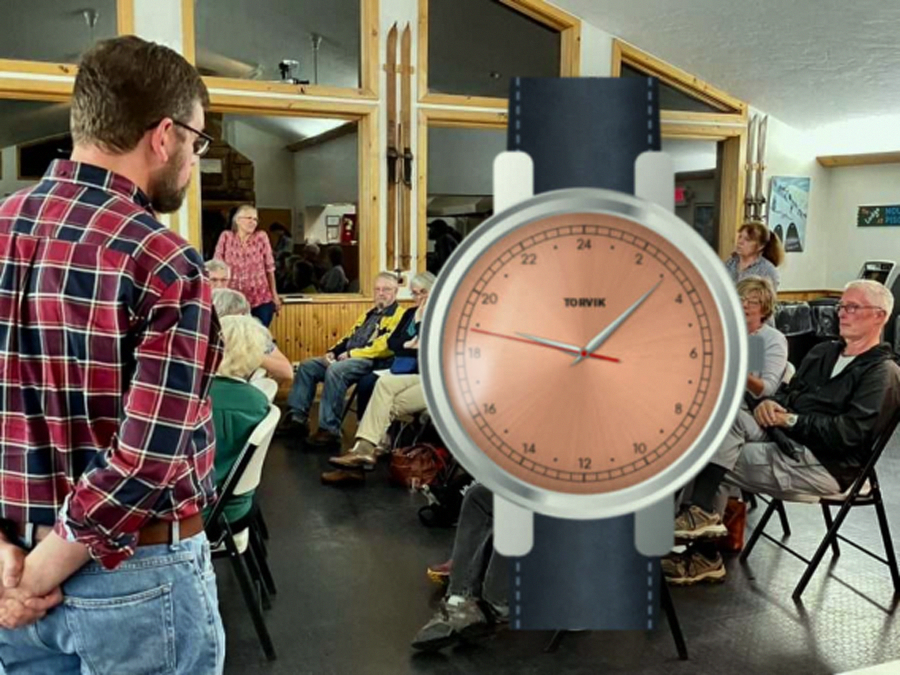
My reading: T19:07:47
